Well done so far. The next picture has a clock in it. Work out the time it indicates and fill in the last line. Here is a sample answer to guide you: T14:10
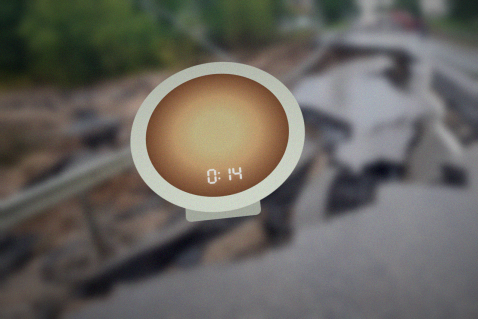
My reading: T00:14
